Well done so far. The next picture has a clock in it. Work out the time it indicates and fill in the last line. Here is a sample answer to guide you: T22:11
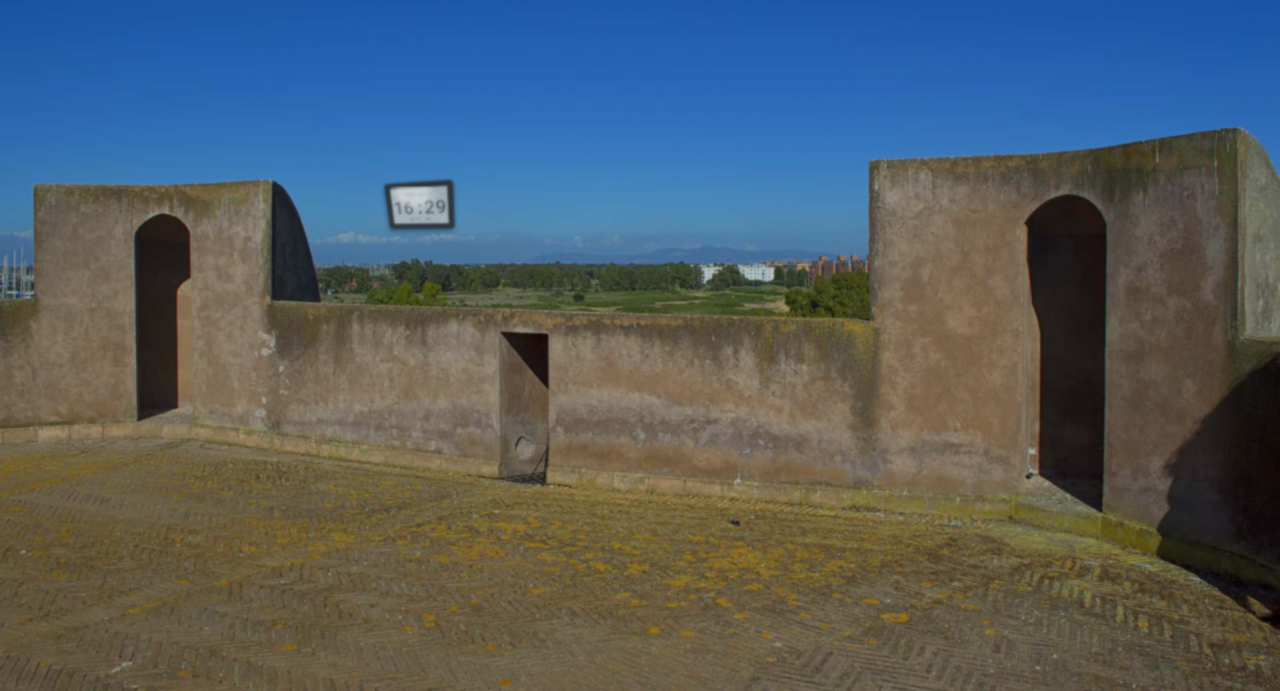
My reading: T16:29
